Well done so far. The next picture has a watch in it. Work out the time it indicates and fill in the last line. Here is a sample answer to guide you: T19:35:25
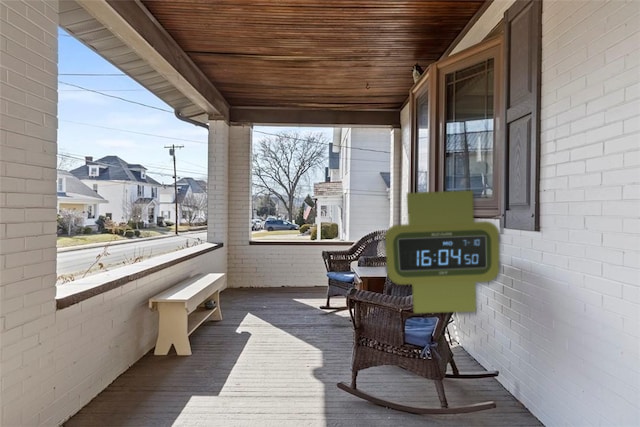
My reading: T16:04:50
